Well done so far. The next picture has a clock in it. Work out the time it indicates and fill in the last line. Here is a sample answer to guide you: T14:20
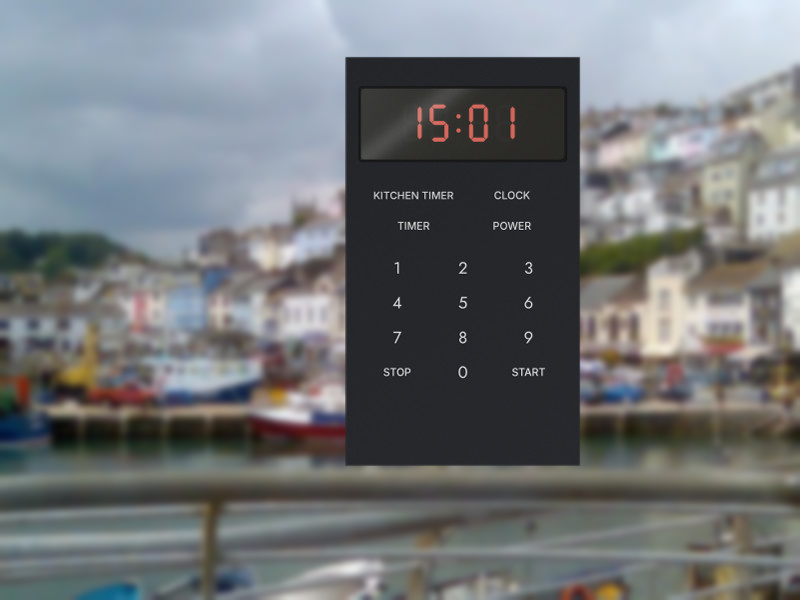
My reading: T15:01
